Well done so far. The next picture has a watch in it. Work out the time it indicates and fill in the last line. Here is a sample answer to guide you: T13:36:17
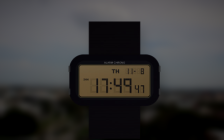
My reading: T17:49:47
